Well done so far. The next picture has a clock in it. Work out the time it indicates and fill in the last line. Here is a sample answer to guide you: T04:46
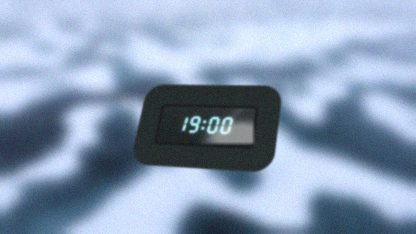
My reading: T19:00
